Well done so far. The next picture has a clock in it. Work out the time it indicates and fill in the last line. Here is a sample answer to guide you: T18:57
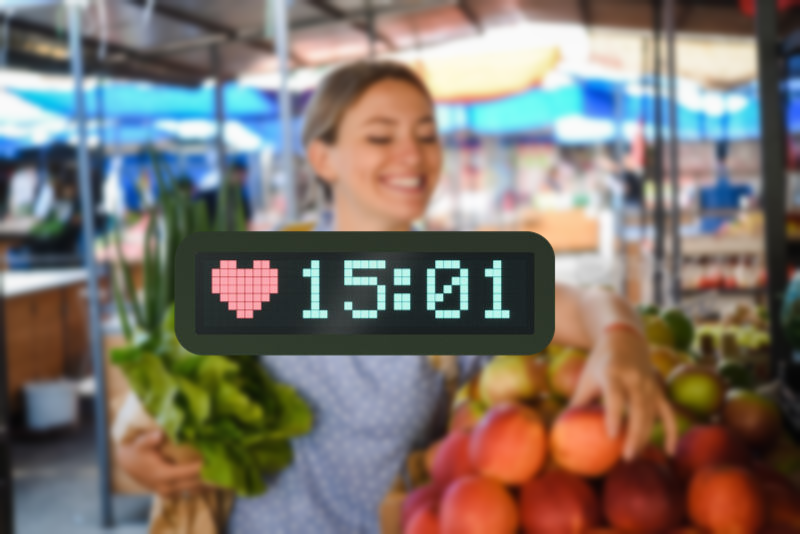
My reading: T15:01
